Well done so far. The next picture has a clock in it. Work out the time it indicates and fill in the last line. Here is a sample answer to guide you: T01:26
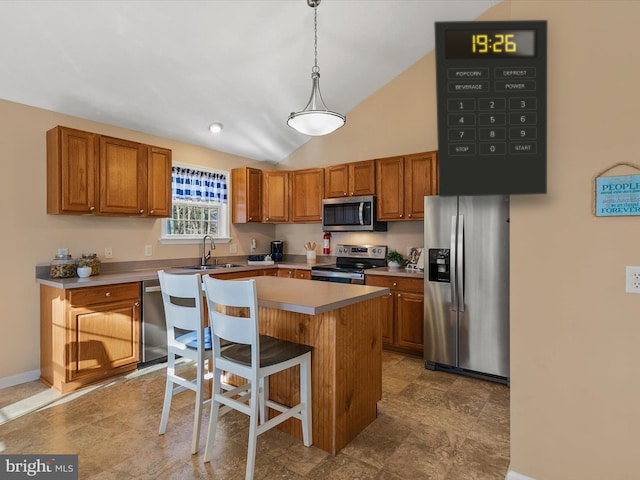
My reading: T19:26
